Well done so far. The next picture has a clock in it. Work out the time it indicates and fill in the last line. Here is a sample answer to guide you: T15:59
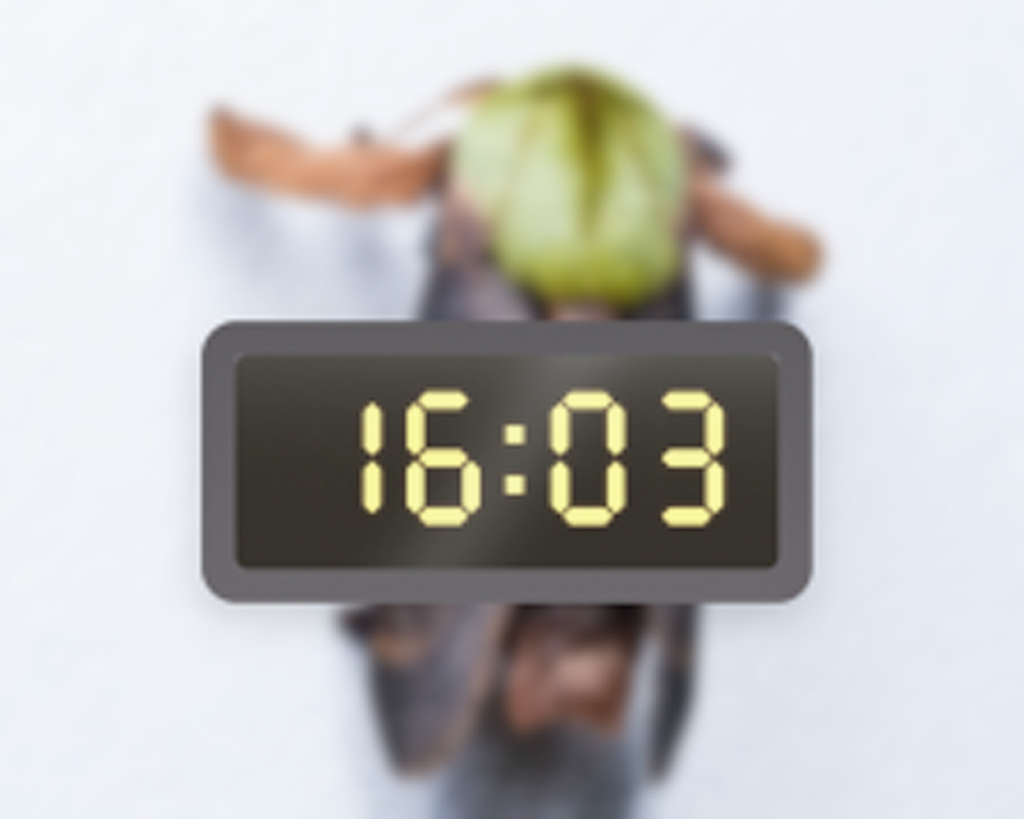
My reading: T16:03
